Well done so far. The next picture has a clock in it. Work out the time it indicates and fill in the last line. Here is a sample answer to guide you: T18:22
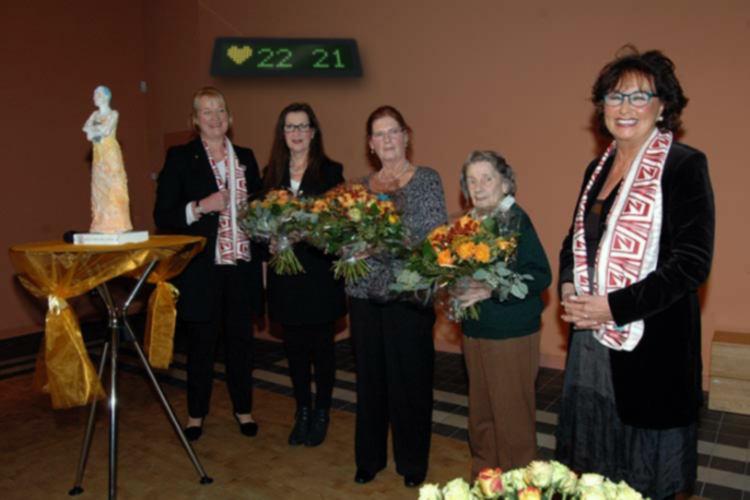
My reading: T22:21
